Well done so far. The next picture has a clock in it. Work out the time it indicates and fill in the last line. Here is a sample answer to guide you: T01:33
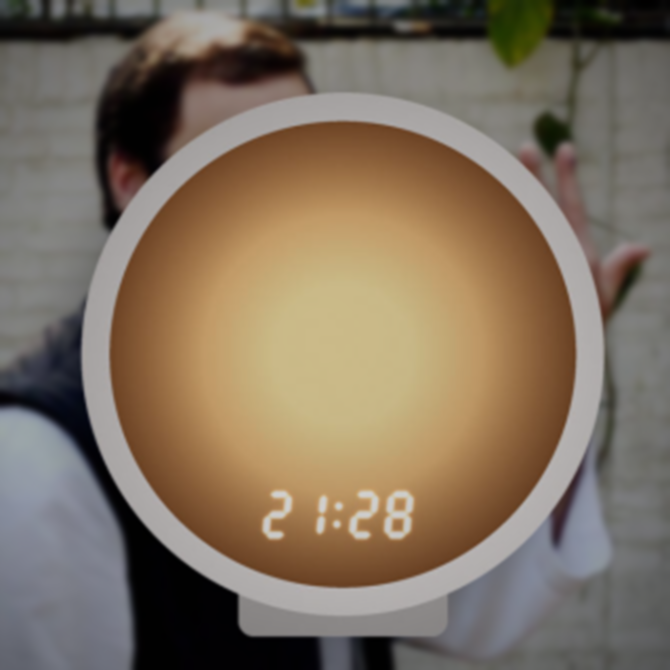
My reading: T21:28
